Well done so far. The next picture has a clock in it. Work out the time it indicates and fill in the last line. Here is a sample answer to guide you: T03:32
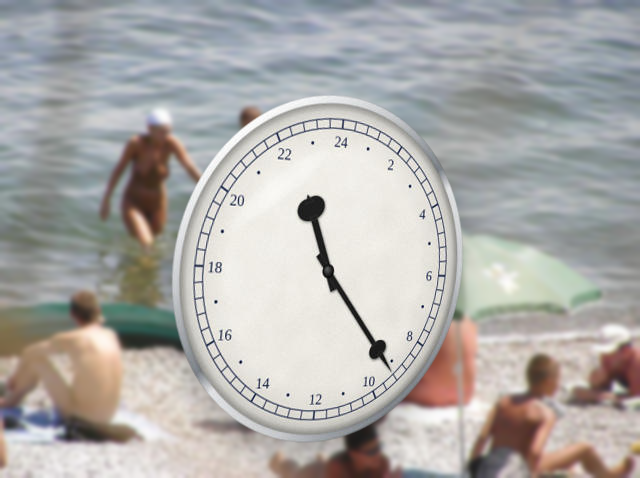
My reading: T22:23
